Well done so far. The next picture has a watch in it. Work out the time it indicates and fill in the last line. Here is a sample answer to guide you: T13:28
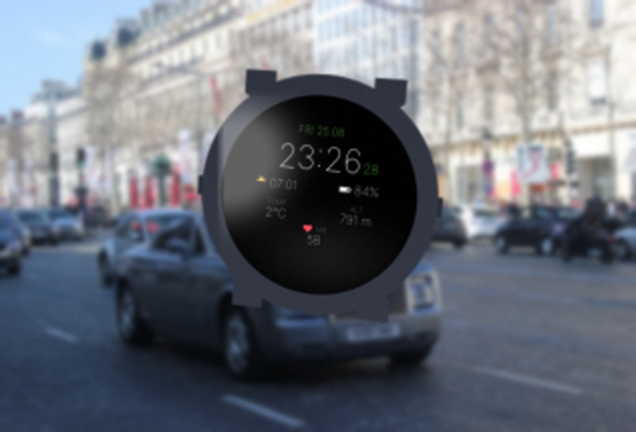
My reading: T23:26
